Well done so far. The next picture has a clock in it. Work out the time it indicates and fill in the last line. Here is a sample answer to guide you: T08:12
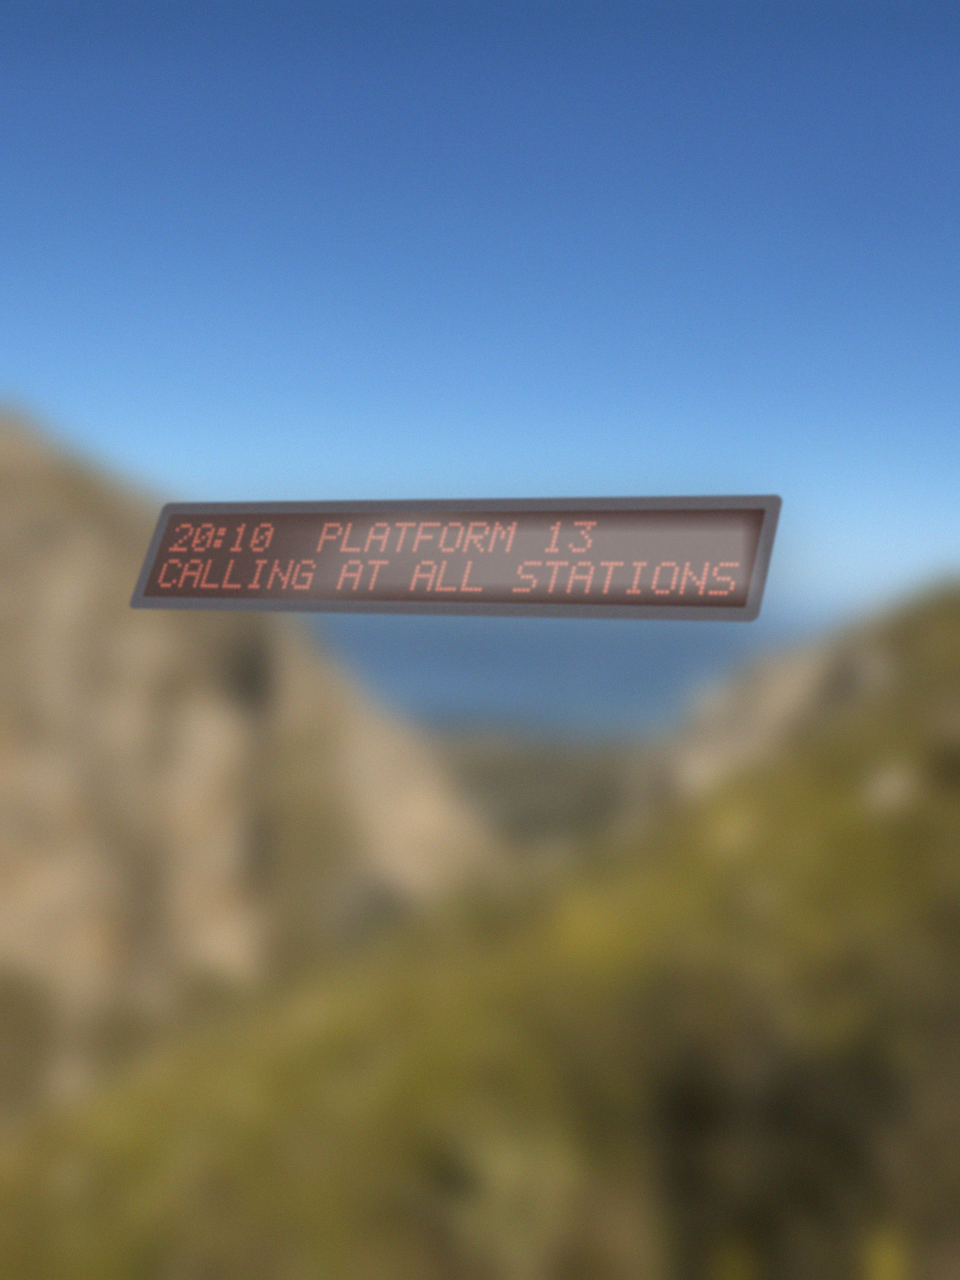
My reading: T20:10
